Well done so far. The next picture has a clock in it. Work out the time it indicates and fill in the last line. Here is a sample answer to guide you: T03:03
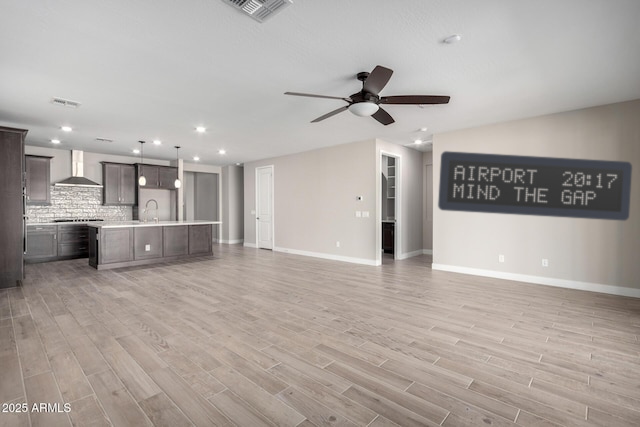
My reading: T20:17
